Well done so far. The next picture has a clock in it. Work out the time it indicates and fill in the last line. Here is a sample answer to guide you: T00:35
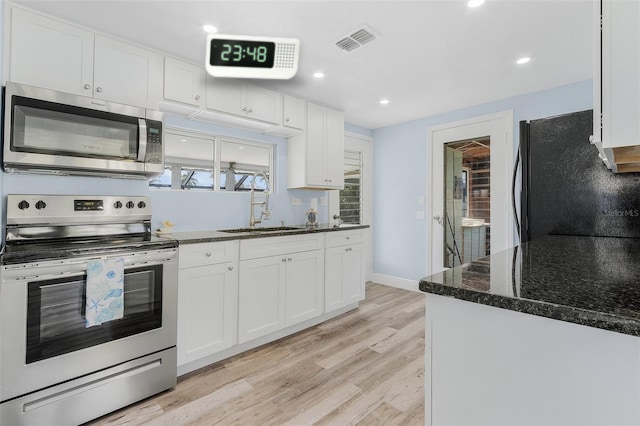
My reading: T23:48
